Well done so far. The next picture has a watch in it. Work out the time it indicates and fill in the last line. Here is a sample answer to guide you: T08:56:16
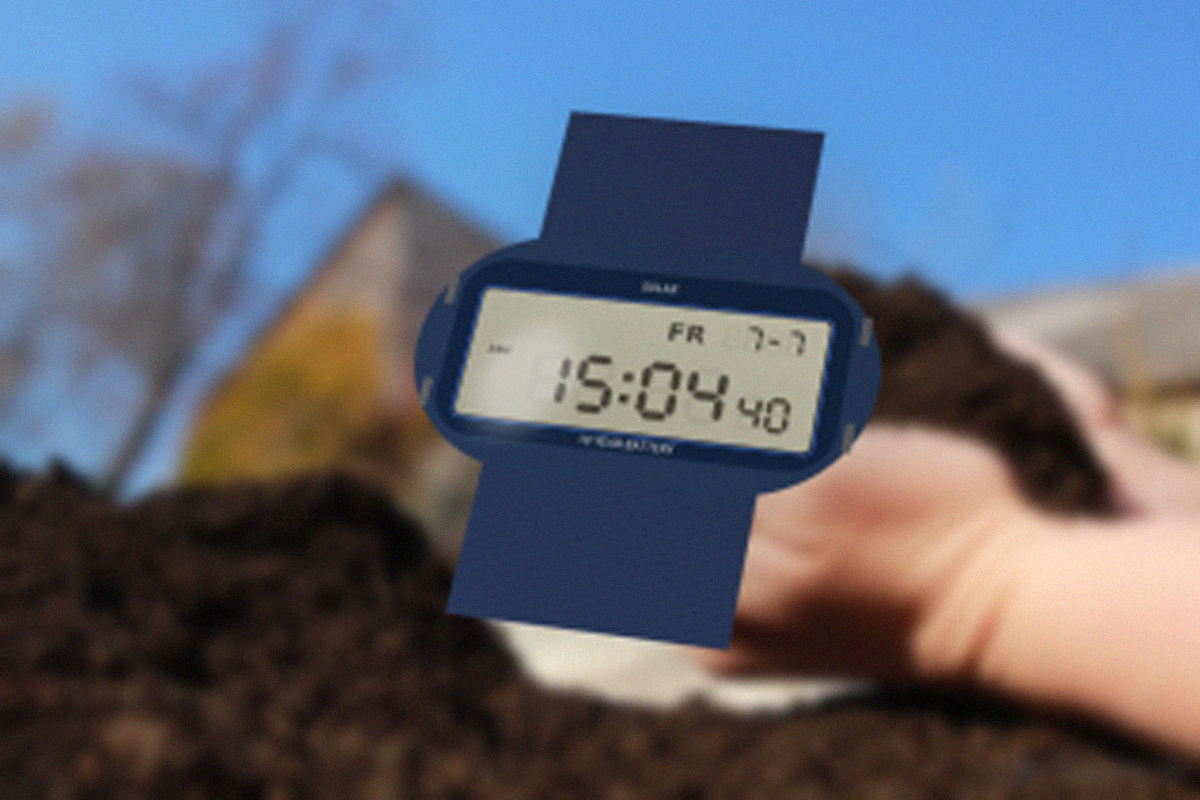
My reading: T15:04:40
